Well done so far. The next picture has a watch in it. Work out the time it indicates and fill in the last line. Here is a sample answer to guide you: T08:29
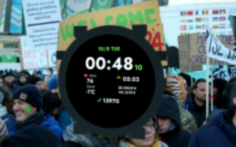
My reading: T00:48
